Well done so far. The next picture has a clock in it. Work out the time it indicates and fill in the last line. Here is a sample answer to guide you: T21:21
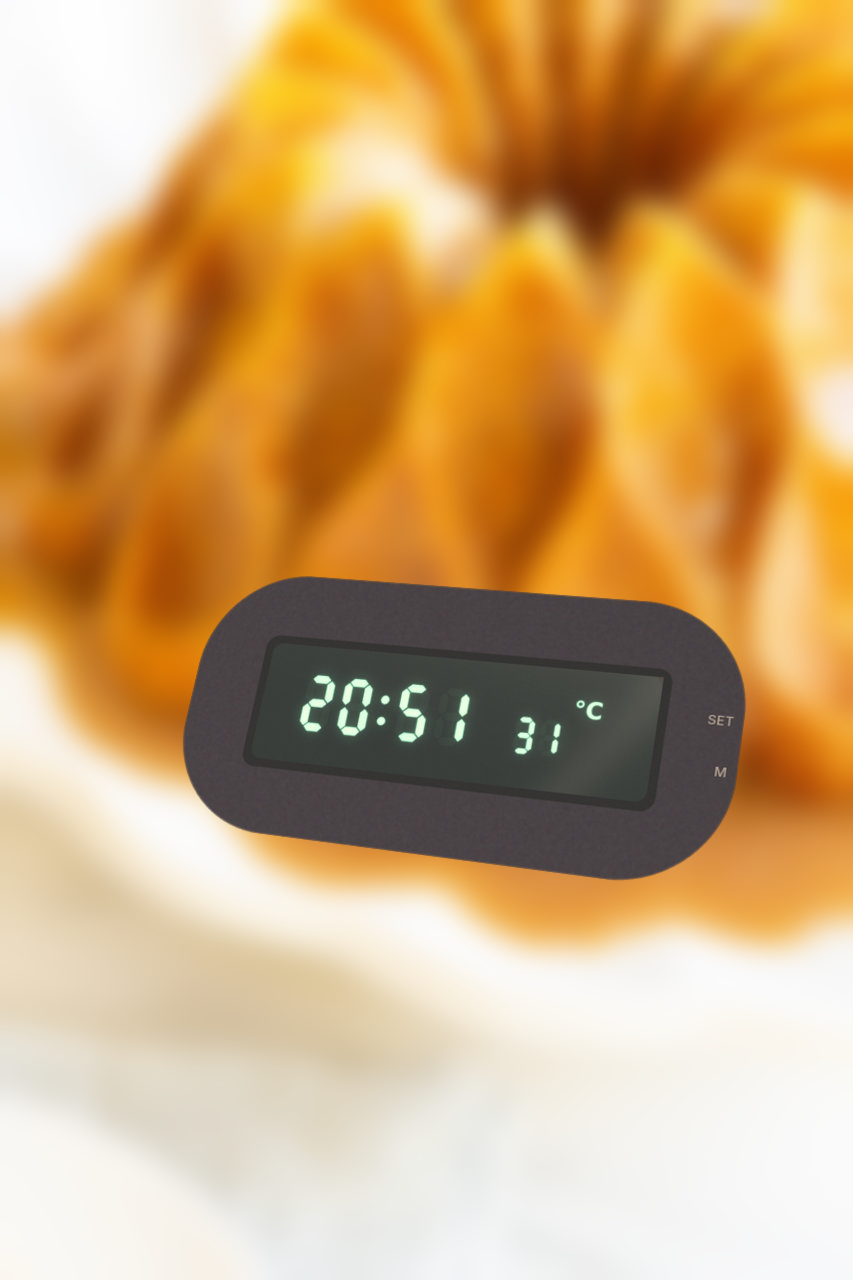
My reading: T20:51
